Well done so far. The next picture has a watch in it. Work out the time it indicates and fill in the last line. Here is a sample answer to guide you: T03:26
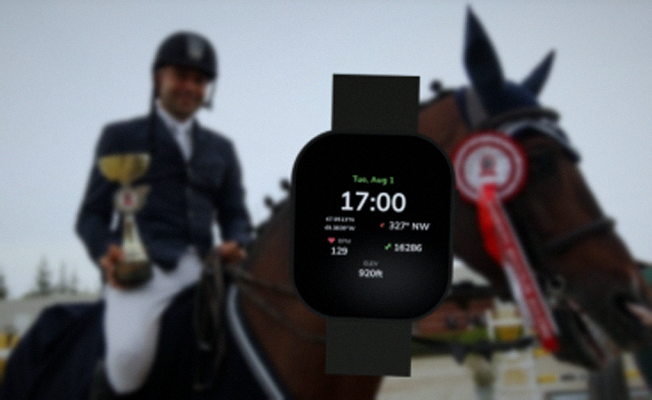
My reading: T17:00
